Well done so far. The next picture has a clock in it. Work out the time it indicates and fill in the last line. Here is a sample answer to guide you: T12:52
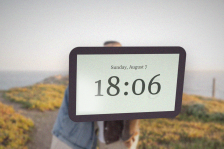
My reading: T18:06
